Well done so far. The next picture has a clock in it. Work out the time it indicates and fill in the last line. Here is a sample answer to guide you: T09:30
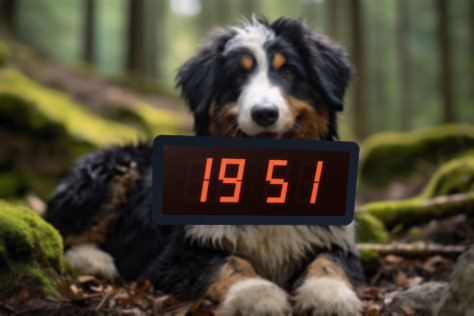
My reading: T19:51
